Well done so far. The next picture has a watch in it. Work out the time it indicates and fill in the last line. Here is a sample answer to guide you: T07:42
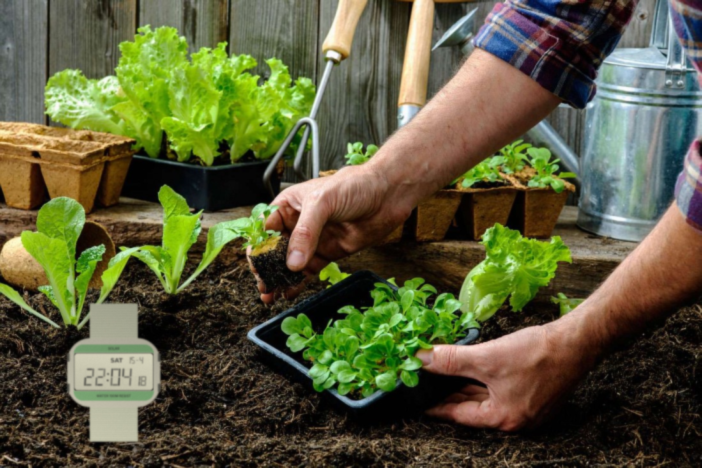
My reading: T22:04
